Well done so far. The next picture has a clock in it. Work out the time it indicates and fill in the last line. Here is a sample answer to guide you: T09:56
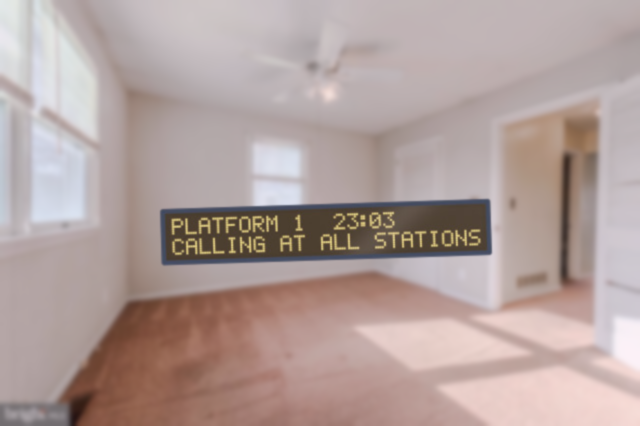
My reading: T23:03
